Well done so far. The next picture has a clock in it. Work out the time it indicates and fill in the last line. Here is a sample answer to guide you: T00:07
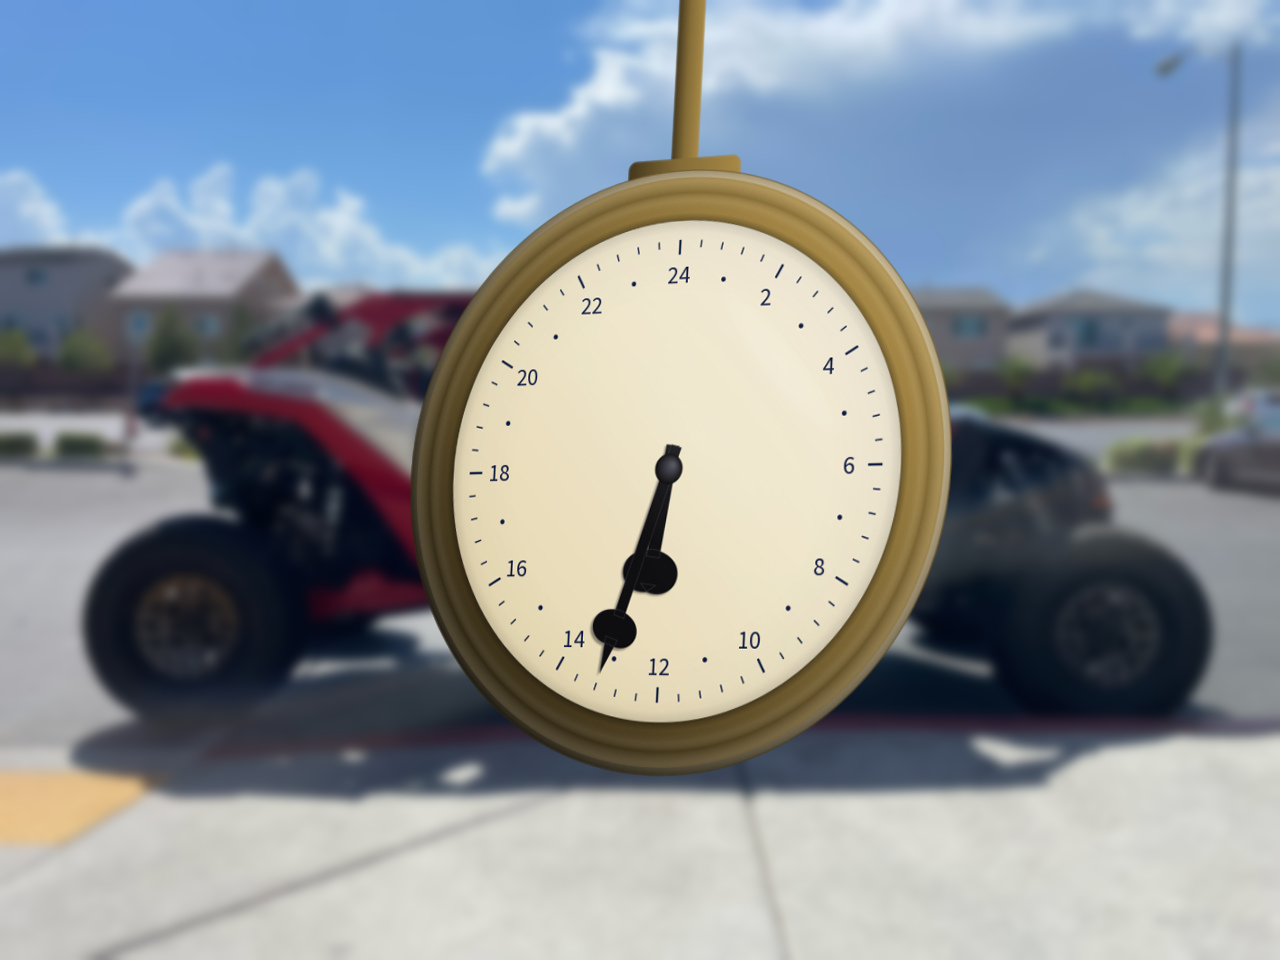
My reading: T12:33
